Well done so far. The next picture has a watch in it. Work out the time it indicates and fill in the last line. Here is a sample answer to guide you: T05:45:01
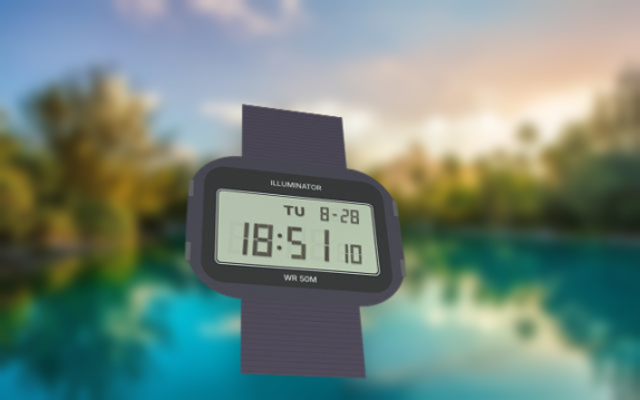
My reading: T18:51:10
